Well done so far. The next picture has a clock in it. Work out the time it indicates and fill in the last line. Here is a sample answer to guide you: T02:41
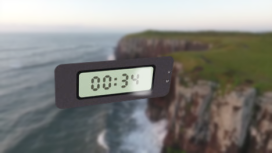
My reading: T00:34
